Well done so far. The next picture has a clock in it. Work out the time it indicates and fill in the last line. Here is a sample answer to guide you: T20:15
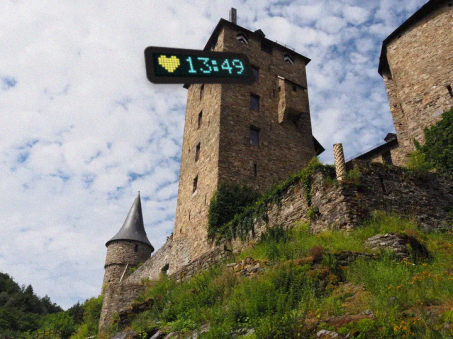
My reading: T13:49
